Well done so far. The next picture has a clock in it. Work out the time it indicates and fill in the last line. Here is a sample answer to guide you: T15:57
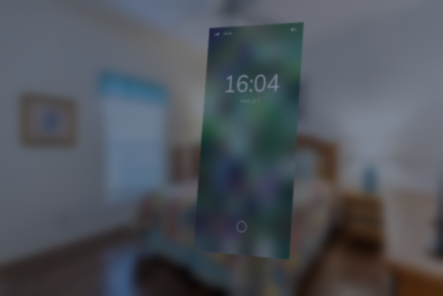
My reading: T16:04
